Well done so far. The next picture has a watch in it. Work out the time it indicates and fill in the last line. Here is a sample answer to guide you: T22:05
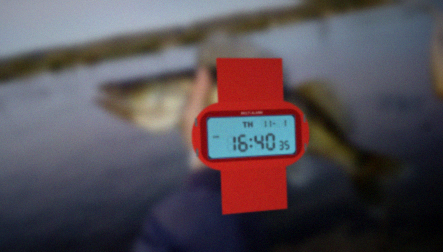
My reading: T16:40
